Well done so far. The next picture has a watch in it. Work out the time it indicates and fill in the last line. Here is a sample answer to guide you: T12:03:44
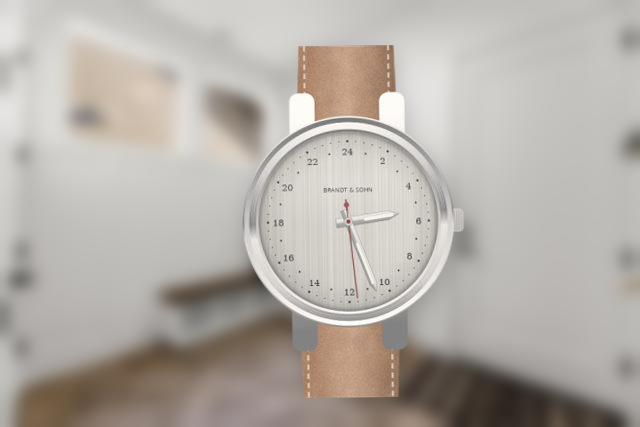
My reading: T05:26:29
